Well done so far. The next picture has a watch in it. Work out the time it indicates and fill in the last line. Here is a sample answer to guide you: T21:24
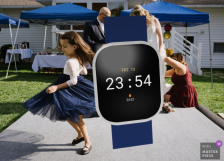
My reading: T23:54
